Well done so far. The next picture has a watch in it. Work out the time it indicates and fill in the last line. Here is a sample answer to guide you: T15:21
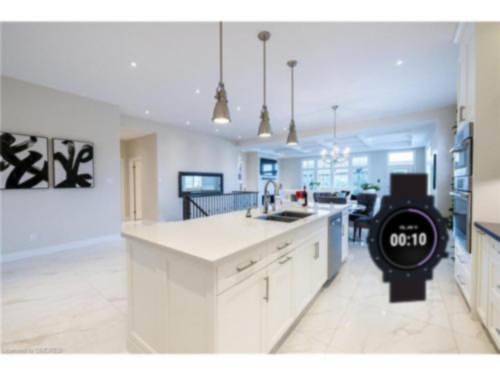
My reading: T00:10
